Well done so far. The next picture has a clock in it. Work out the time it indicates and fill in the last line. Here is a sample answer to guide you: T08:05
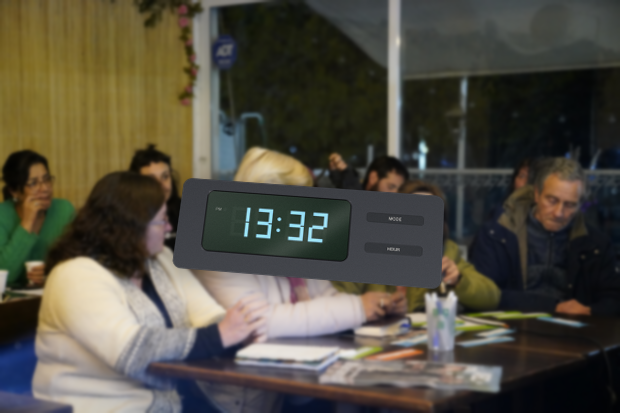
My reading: T13:32
